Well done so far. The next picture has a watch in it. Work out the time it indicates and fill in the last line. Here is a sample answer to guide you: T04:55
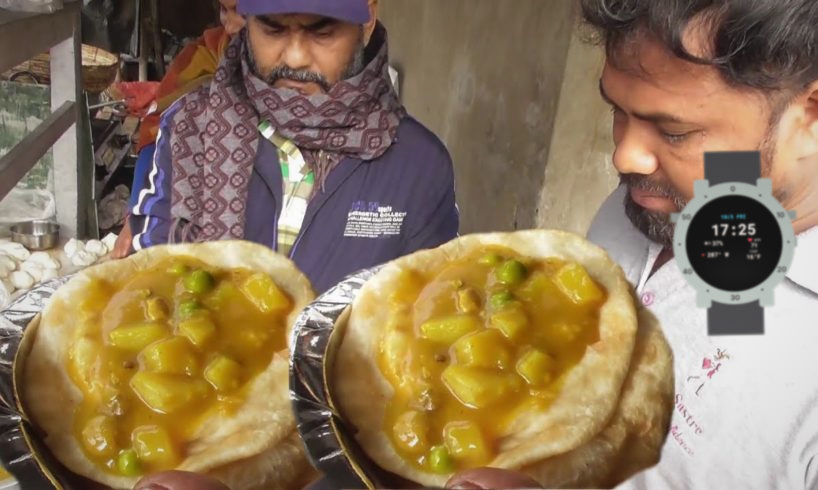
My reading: T17:25
